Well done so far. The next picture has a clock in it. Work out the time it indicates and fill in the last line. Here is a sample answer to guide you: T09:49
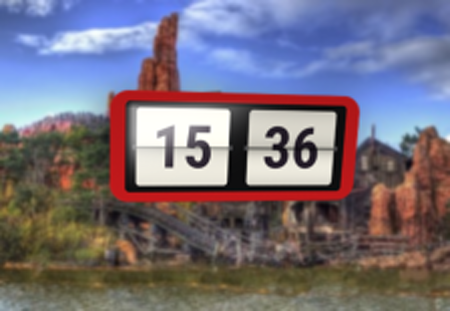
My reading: T15:36
